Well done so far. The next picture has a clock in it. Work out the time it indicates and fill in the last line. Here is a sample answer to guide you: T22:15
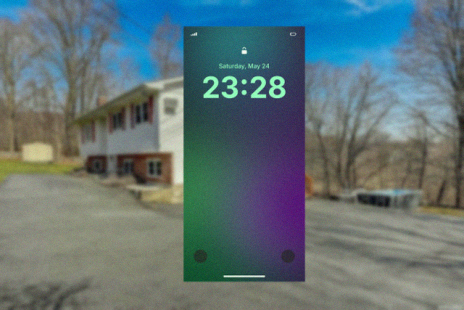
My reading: T23:28
